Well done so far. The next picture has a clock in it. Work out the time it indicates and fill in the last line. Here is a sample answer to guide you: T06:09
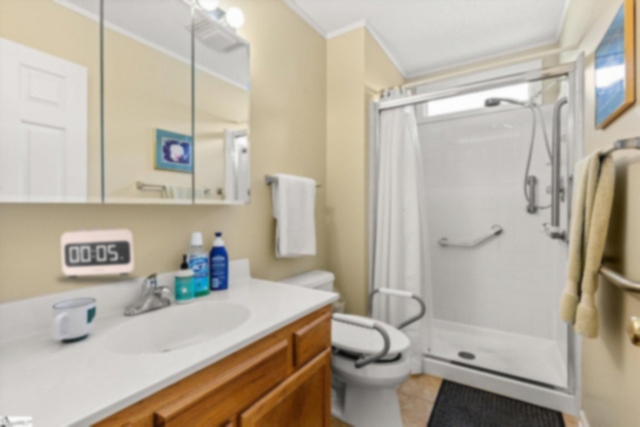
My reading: T00:05
